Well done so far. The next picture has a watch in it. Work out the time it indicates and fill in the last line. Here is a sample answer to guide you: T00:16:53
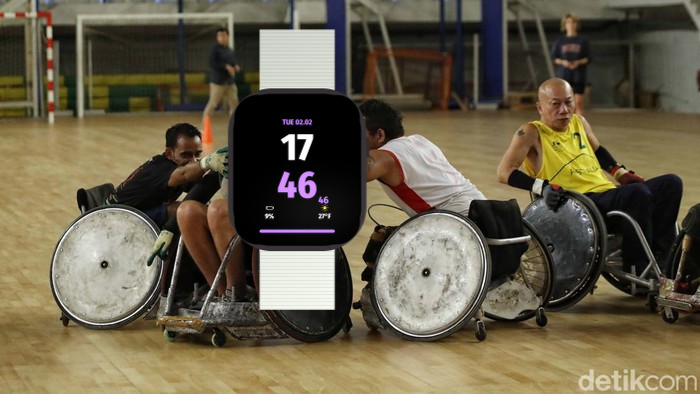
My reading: T17:46:46
